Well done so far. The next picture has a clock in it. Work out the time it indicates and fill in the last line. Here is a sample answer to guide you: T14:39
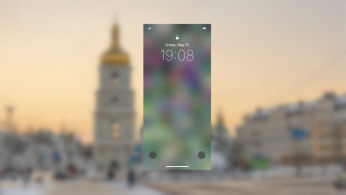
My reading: T19:08
